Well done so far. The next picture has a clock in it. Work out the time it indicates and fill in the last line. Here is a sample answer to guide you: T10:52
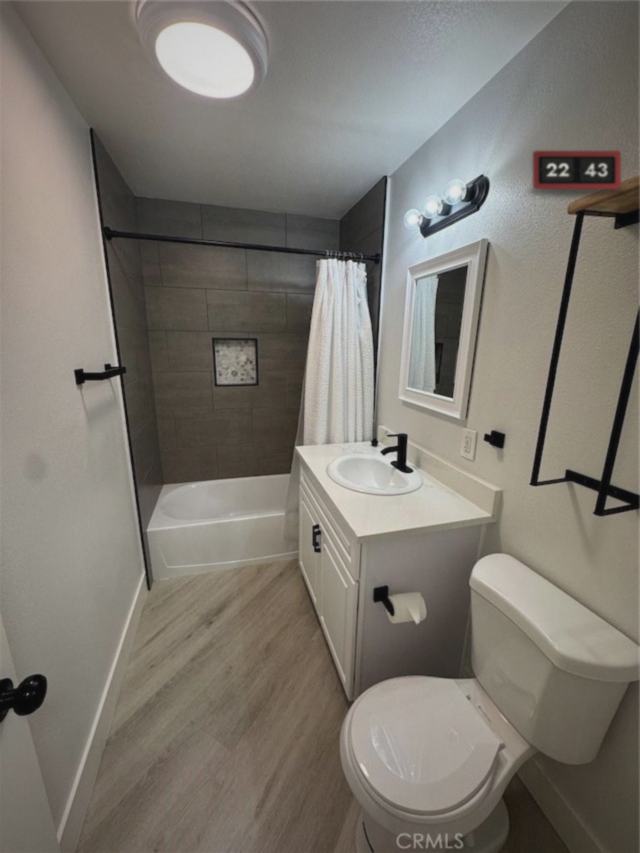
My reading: T22:43
